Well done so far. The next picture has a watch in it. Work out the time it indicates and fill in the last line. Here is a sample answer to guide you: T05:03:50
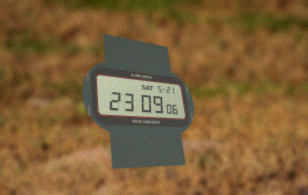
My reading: T23:09:06
